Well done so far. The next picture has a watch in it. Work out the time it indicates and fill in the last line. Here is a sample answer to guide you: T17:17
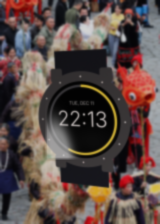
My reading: T22:13
